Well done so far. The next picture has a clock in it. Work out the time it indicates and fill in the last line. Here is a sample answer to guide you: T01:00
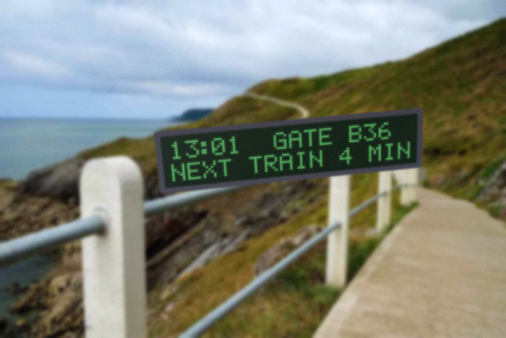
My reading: T13:01
